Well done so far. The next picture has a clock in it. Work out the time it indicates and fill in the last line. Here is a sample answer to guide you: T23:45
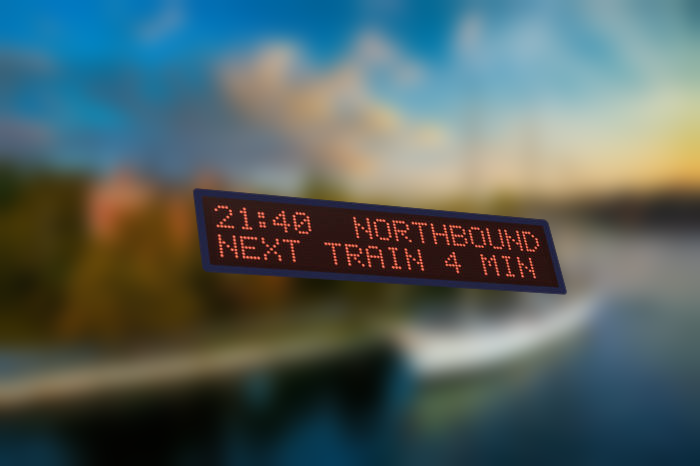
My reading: T21:40
